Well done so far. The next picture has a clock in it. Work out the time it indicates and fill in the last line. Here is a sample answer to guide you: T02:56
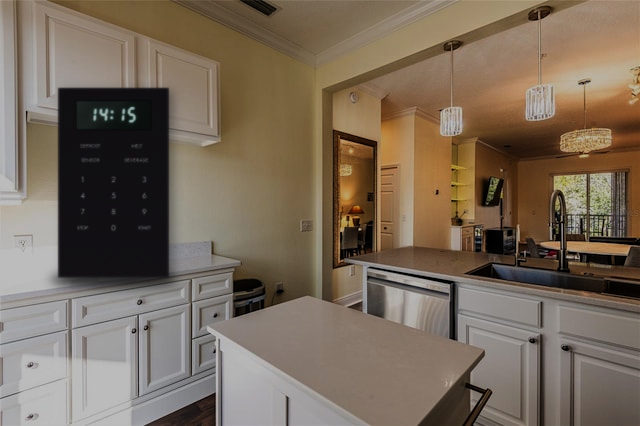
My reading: T14:15
